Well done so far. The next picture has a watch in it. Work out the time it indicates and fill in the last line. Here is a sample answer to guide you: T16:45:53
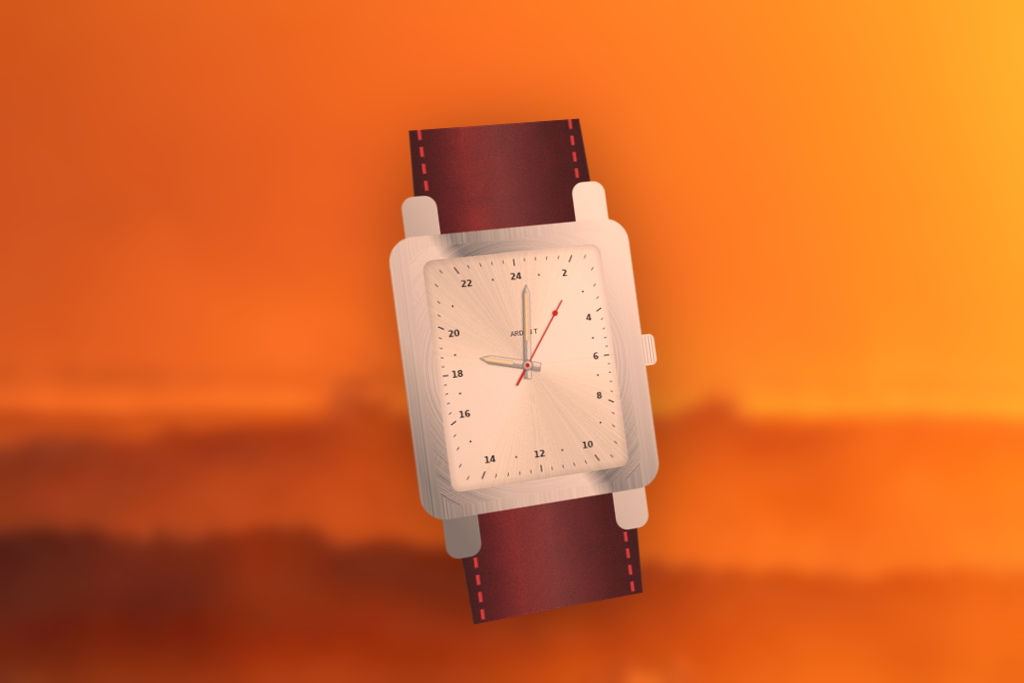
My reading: T19:01:06
